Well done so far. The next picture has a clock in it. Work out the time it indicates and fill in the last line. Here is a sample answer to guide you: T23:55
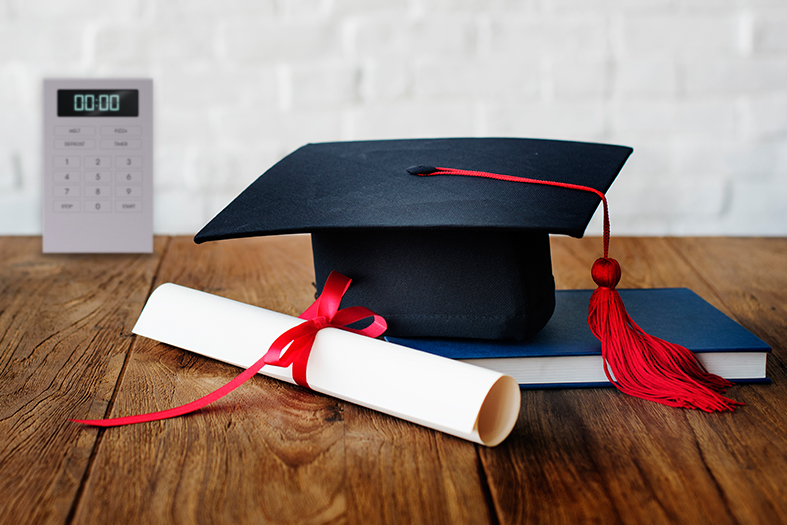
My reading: T00:00
